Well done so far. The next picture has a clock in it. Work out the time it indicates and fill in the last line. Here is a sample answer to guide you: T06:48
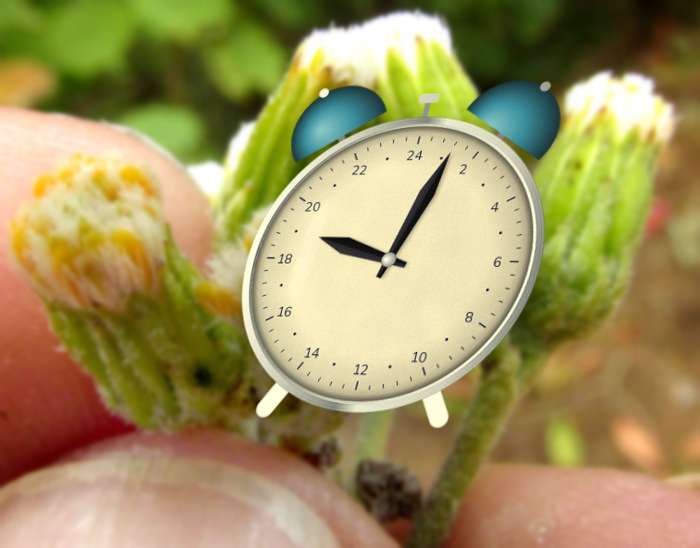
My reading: T19:03
